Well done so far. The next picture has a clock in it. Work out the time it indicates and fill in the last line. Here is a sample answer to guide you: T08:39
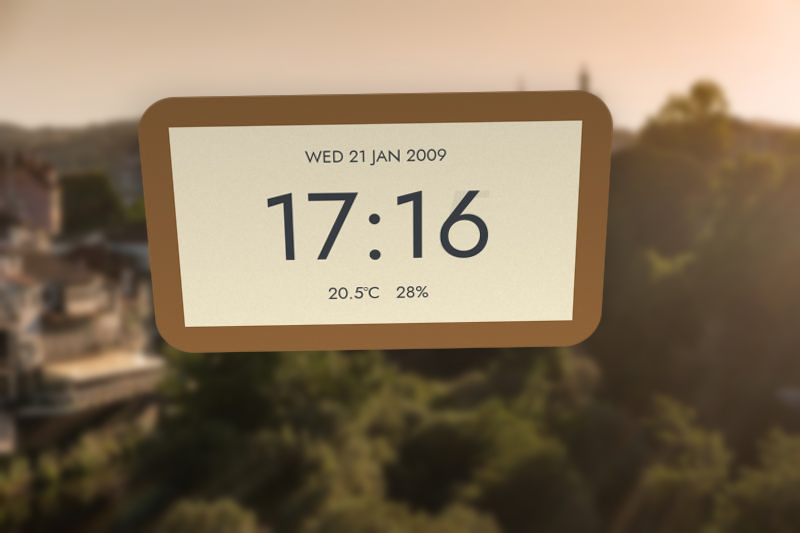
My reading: T17:16
